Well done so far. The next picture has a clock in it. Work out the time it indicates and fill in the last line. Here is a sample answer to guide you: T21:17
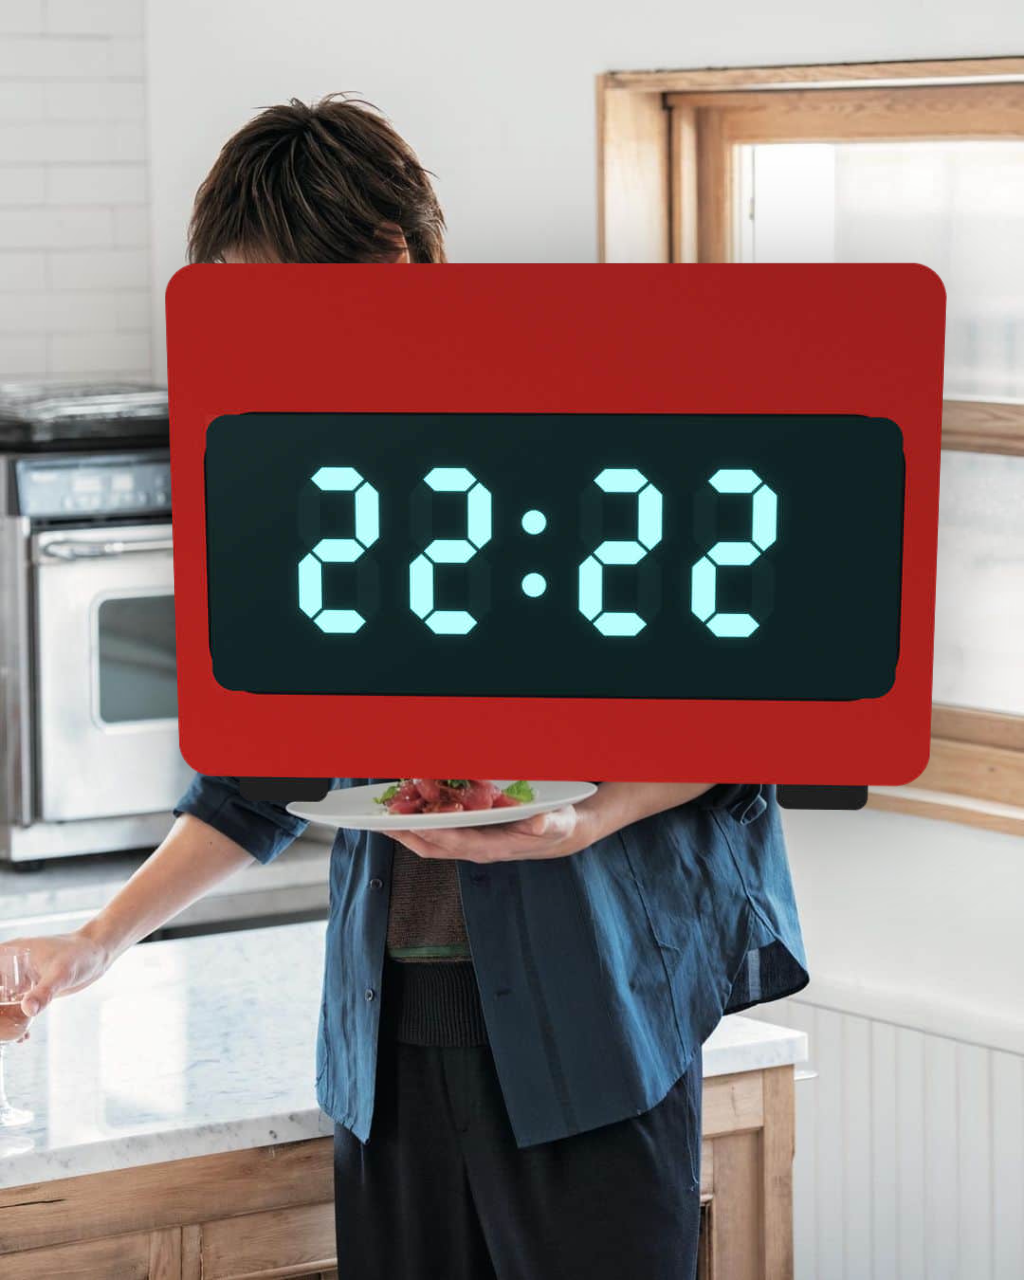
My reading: T22:22
